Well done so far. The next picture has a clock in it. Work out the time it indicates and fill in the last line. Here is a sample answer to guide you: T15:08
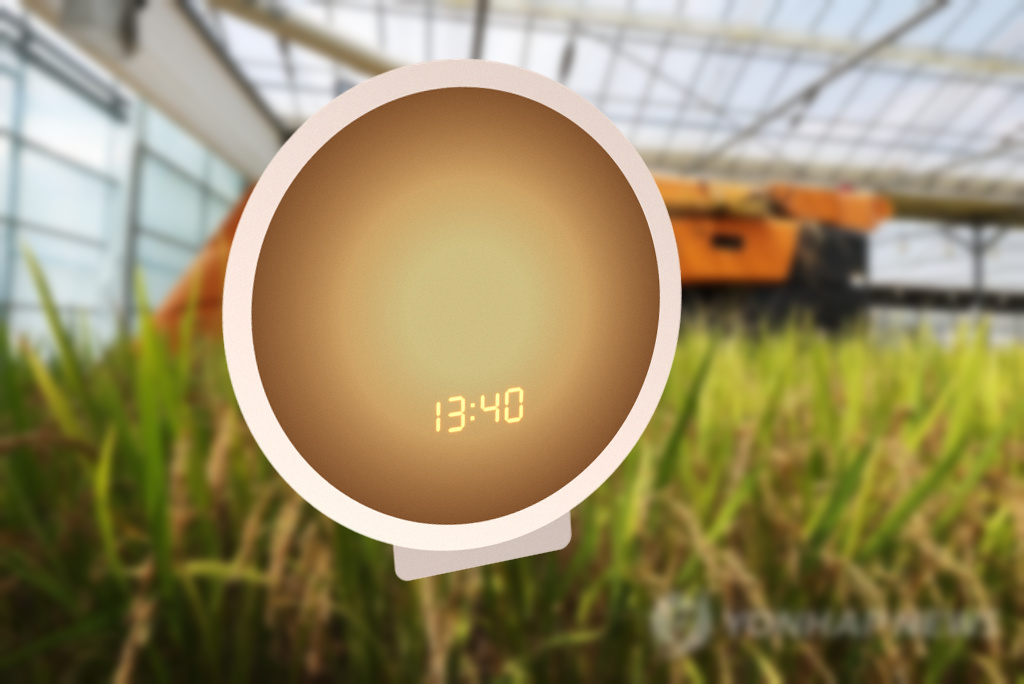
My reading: T13:40
